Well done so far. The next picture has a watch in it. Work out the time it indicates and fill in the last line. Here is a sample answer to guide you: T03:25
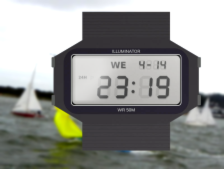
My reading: T23:19
